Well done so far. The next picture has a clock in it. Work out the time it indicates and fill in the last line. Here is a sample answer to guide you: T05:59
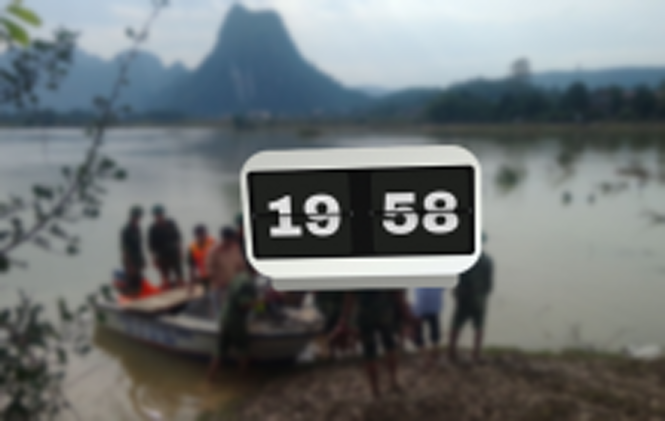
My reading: T19:58
